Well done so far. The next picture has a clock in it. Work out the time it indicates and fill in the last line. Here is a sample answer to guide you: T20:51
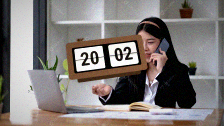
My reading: T20:02
